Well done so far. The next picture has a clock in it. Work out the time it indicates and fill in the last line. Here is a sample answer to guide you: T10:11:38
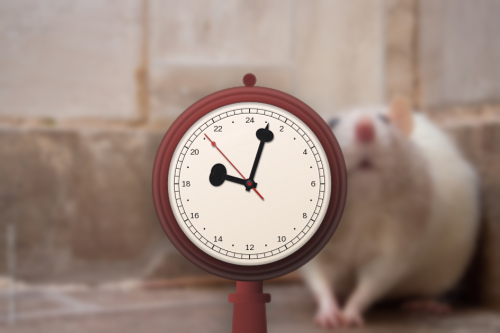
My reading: T19:02:53
